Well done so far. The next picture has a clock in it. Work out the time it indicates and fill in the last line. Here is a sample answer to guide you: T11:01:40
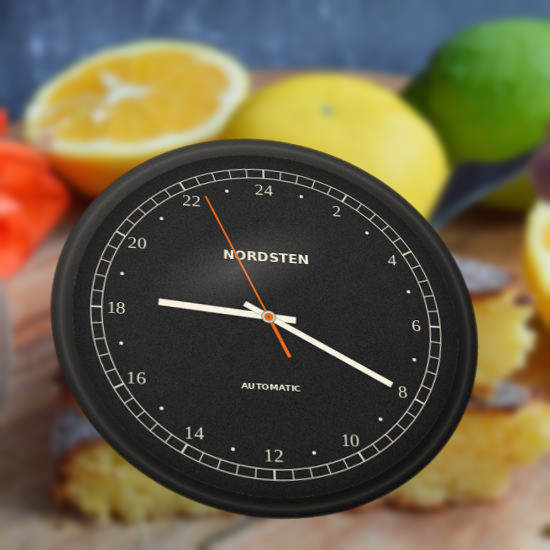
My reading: T18:19:56
